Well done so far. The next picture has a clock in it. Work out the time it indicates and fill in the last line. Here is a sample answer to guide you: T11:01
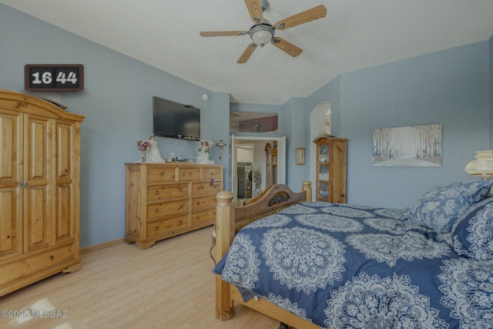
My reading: T16:44
